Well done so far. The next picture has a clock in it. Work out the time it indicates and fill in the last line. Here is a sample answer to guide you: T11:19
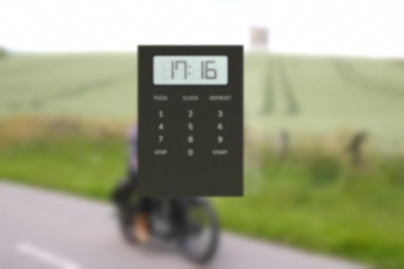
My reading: T17:16
